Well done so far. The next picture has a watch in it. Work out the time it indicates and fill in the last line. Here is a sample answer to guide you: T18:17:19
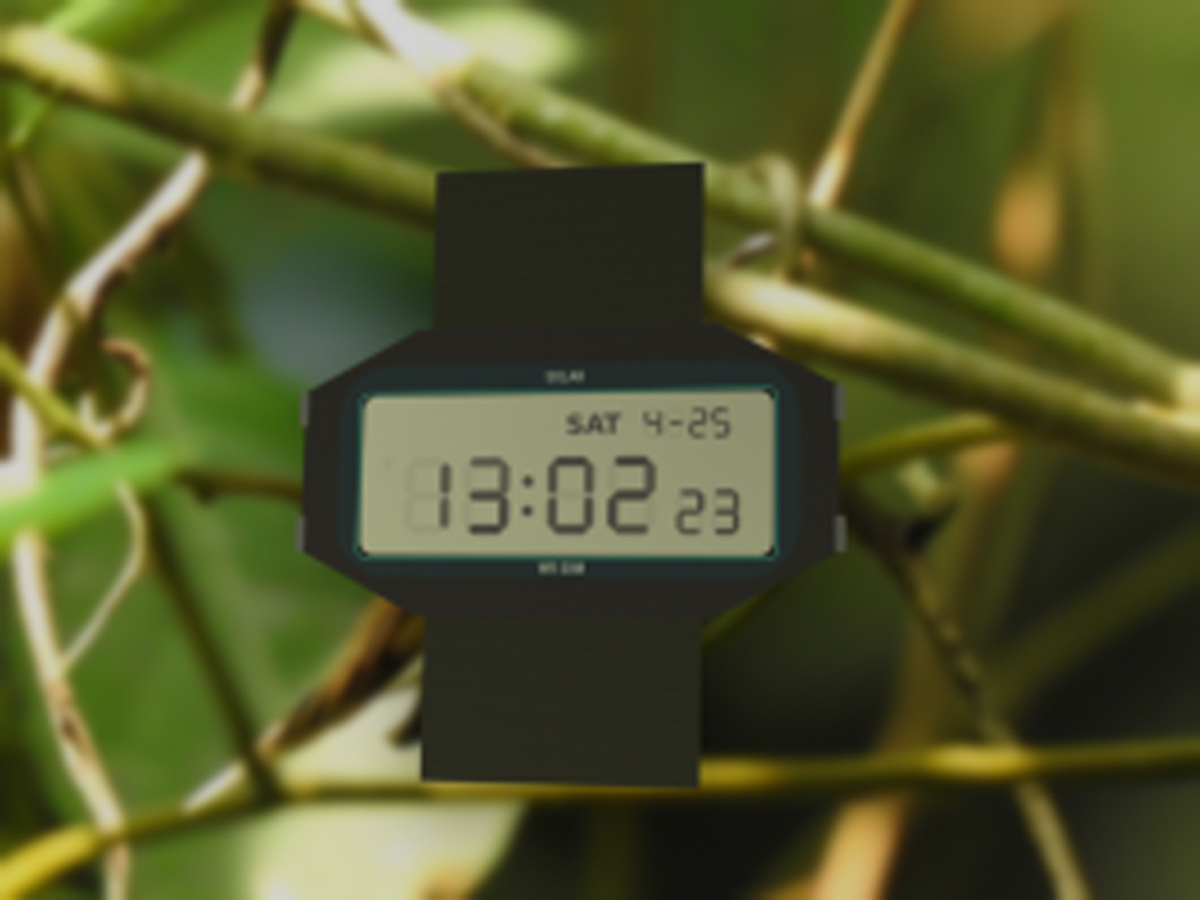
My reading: T13:02:23
